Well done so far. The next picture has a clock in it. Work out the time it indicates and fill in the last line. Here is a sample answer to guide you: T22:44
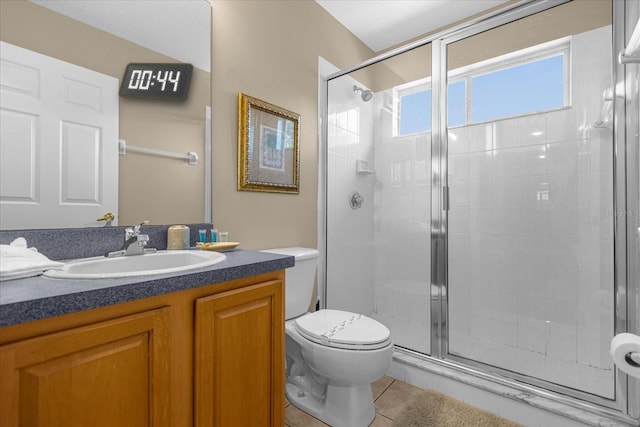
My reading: T00:44
